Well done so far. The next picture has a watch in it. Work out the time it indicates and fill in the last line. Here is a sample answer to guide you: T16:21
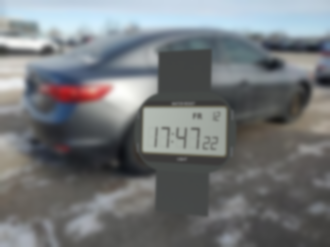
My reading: T17:47
